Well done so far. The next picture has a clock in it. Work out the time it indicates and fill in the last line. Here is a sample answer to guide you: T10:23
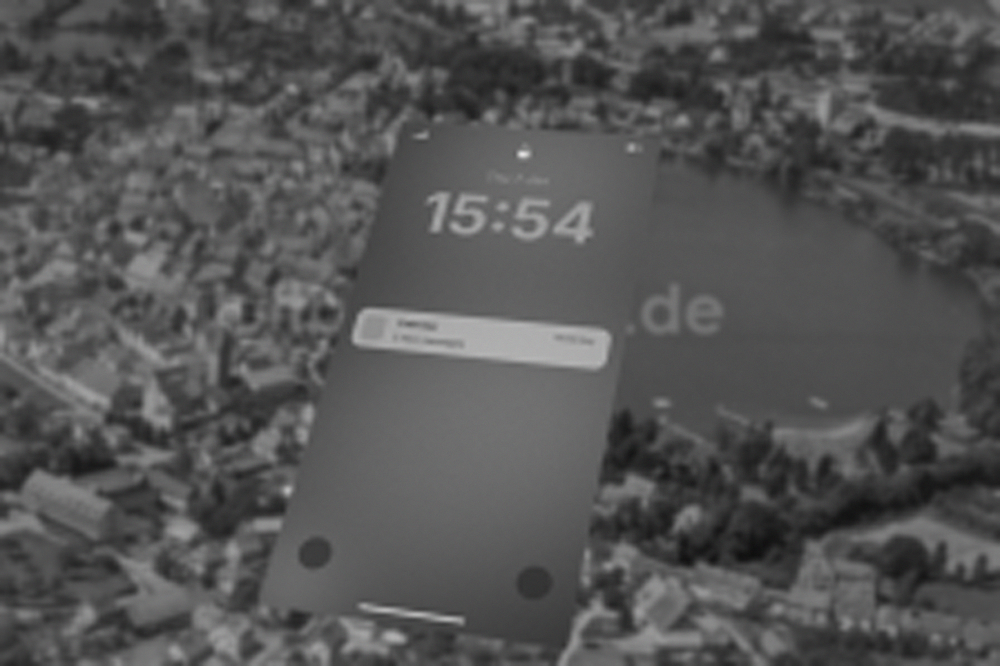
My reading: T15:54
